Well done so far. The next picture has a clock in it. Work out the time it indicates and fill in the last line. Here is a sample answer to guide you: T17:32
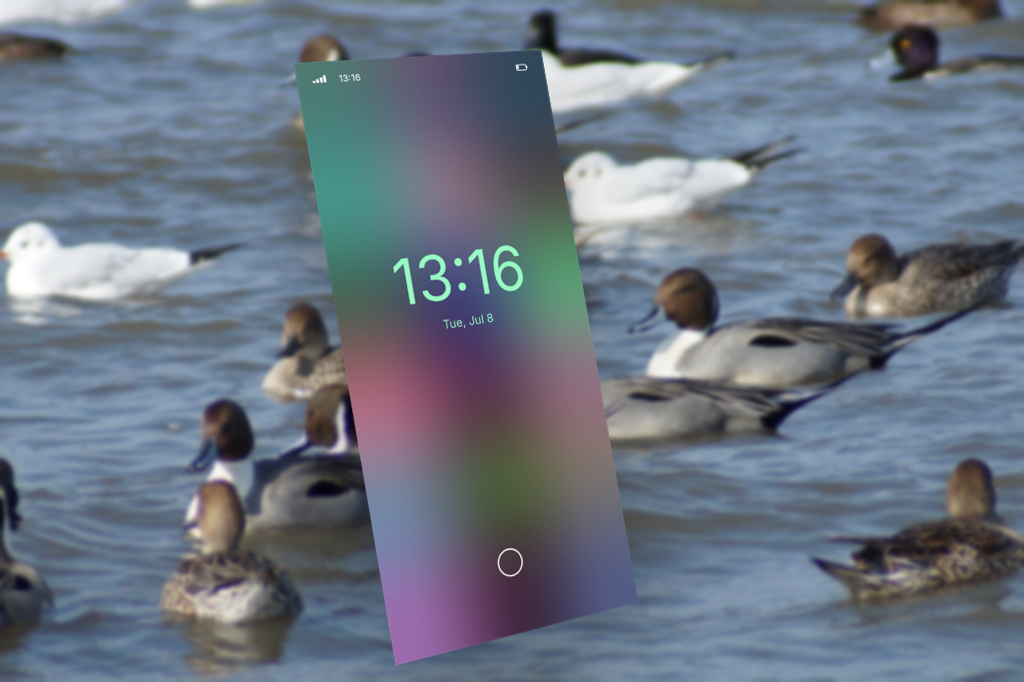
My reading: T13:16
